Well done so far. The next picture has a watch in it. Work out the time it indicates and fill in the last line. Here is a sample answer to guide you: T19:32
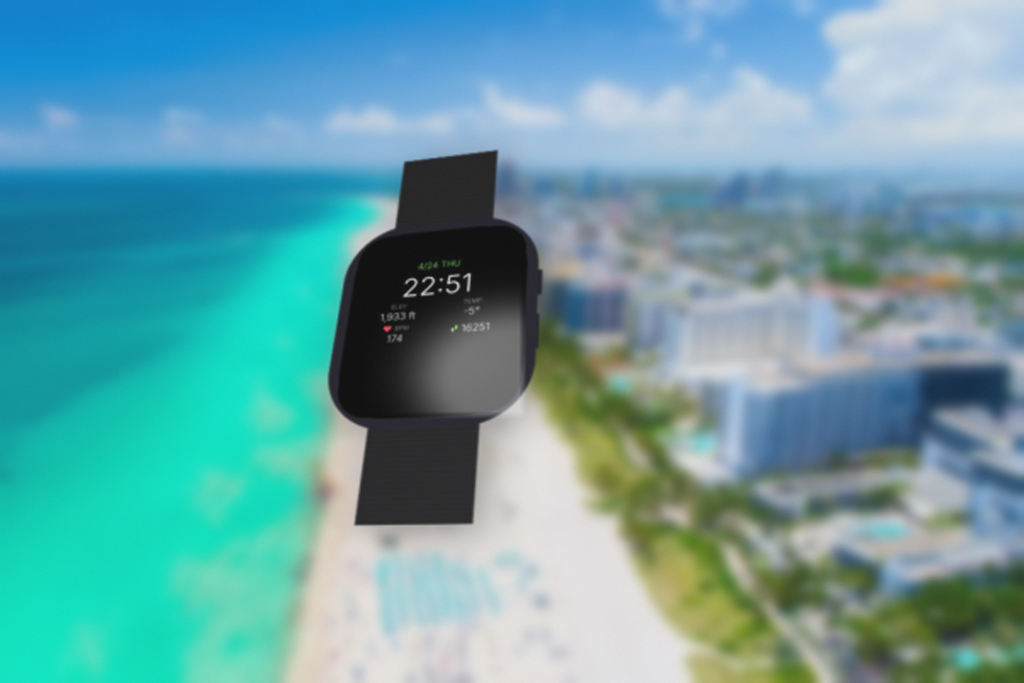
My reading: T22:51
